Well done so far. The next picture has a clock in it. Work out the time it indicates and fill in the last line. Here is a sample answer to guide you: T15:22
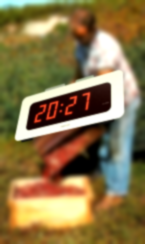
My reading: T20:27
